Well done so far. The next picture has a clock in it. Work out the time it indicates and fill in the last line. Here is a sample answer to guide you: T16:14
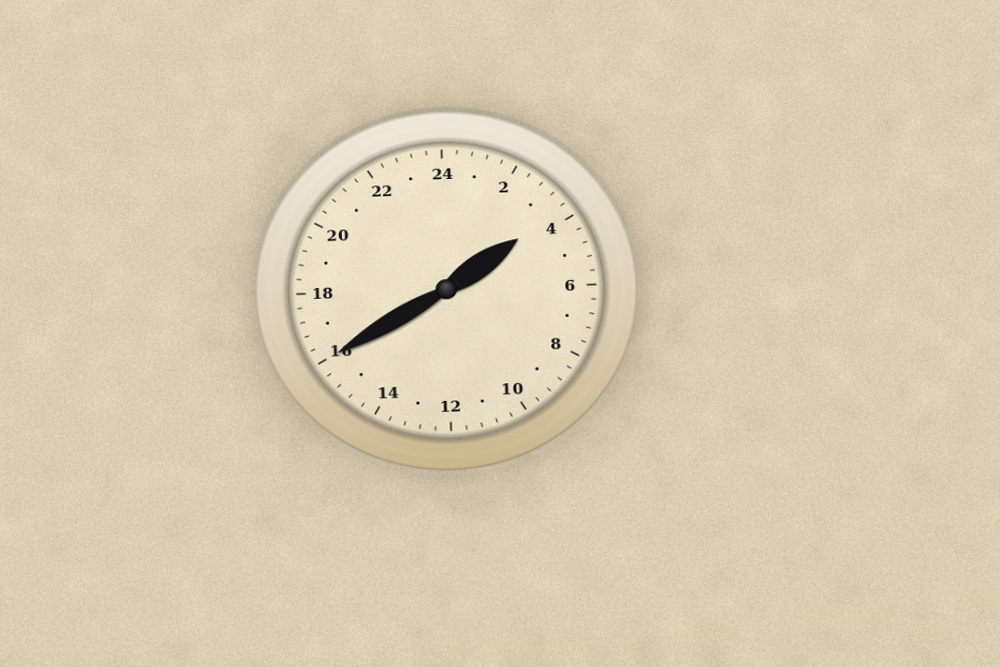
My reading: T03:40
